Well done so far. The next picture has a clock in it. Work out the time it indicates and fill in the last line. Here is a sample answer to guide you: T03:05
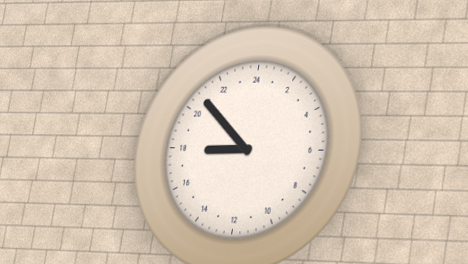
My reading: T17:52
